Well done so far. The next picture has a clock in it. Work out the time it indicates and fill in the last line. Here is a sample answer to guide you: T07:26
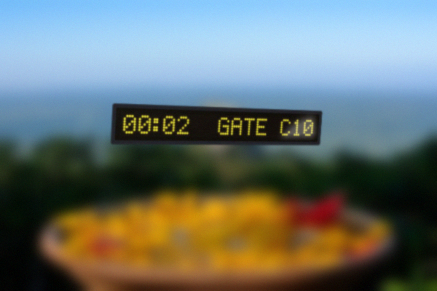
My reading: T00:02
